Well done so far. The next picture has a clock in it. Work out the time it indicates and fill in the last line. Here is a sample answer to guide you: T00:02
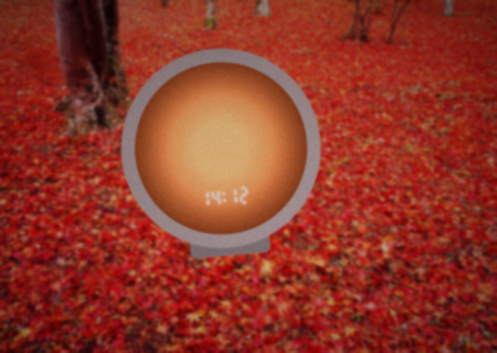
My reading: T14:12
